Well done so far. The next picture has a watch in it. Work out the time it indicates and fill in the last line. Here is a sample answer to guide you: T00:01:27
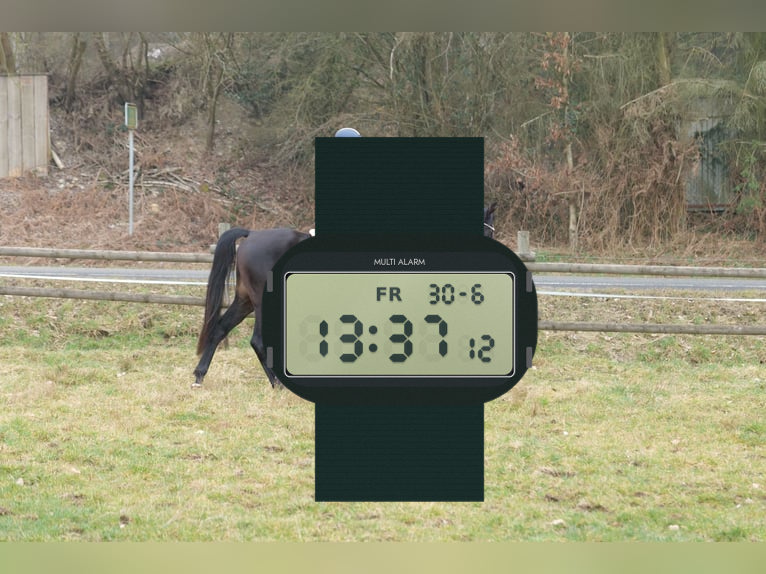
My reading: T13:37:12
